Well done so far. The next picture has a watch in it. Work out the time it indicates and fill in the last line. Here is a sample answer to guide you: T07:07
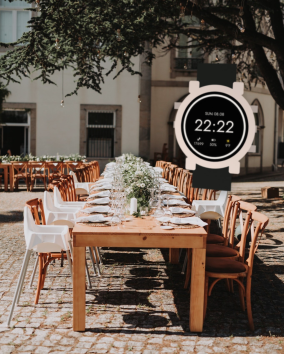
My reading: T22:22
